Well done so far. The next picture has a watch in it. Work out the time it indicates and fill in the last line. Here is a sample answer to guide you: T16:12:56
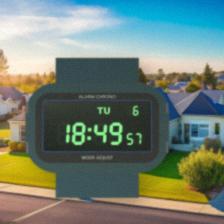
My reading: T18:49:57
